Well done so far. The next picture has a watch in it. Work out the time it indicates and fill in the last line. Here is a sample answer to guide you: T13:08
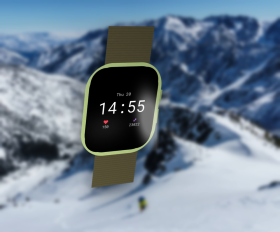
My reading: T14:55
